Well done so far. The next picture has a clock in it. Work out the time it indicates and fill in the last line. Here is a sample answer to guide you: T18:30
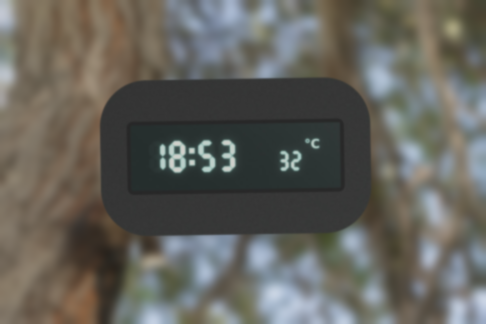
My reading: T18:53
